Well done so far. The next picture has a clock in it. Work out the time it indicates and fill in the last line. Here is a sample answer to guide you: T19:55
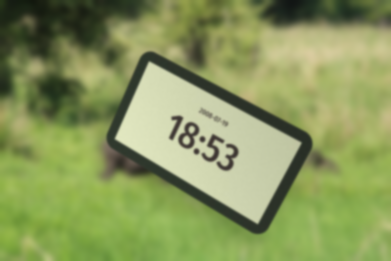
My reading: T18:53
